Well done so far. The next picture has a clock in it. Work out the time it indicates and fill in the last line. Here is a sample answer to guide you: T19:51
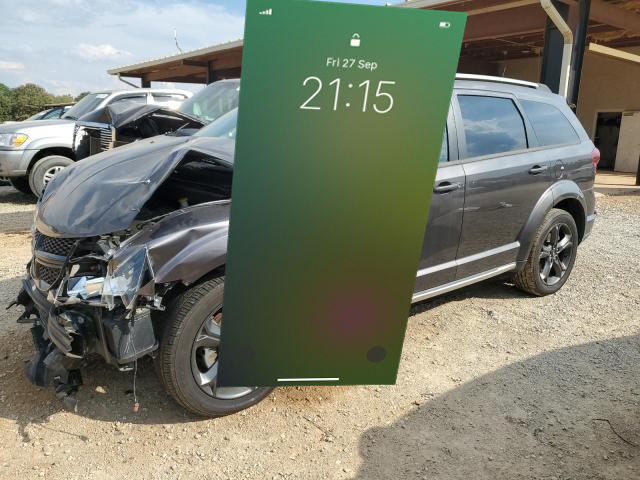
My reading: T21:15
